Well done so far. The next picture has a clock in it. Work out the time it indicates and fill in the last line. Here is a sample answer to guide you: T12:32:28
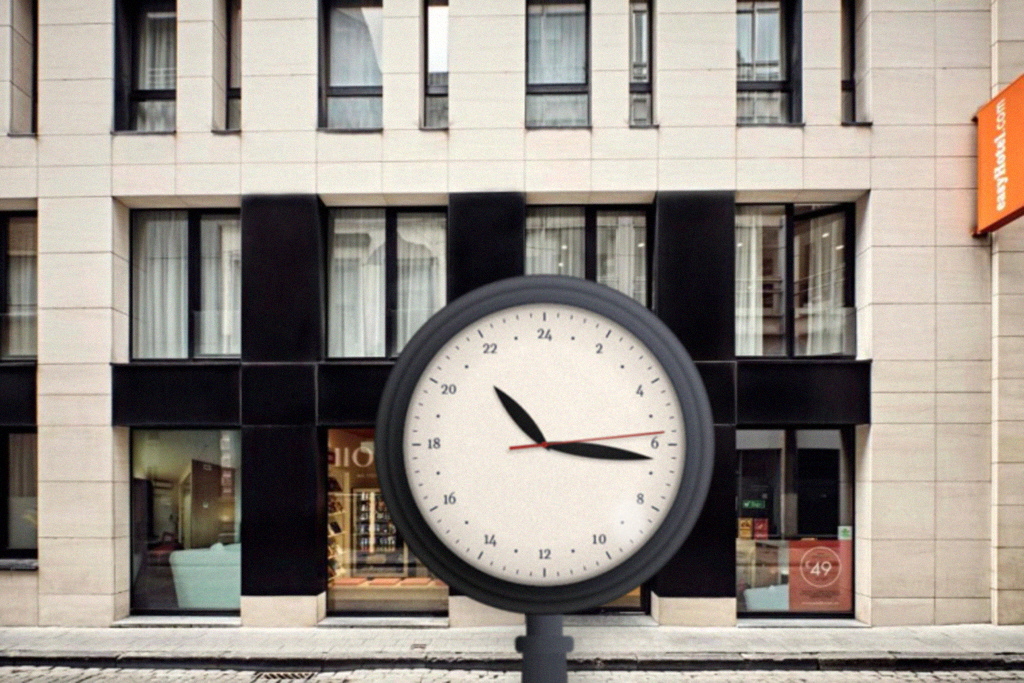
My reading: T21:16:14
